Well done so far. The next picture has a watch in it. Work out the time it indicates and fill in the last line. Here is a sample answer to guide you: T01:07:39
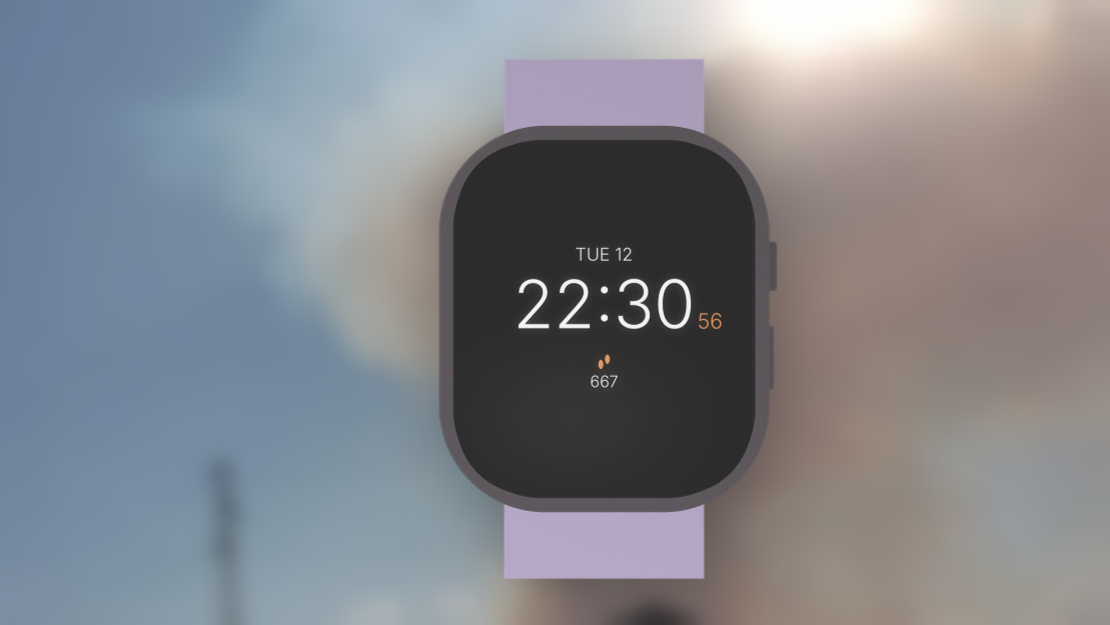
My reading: T22:30:56
